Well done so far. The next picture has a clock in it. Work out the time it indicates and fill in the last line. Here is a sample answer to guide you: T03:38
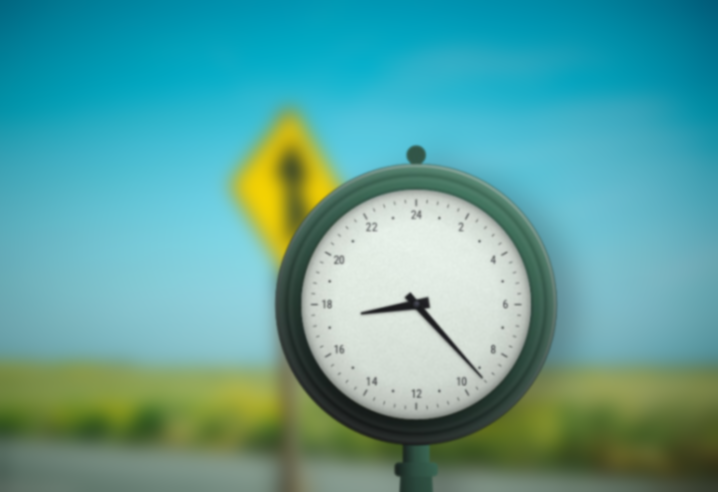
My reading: T17:23
